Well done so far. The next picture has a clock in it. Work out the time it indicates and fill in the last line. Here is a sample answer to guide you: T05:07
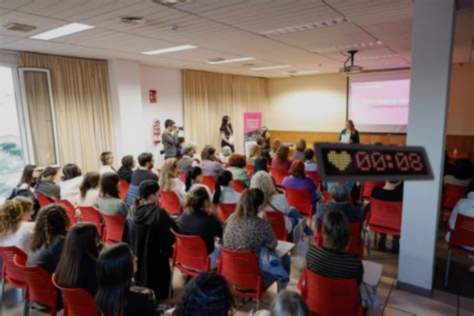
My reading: T00:08
